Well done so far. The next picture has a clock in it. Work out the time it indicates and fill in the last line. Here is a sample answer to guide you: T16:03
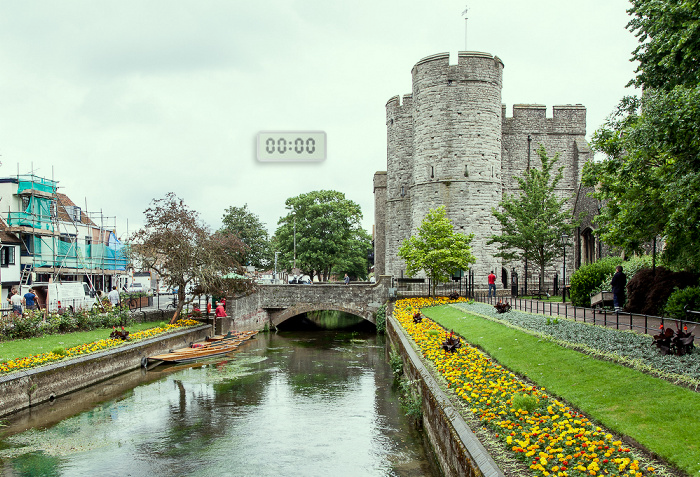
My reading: T00:00
